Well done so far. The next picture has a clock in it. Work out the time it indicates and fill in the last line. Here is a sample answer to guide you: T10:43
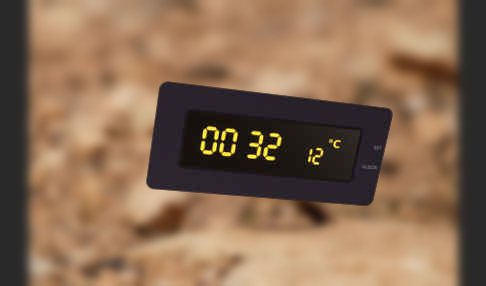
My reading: T00:32
